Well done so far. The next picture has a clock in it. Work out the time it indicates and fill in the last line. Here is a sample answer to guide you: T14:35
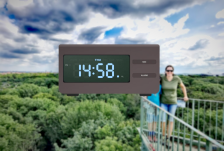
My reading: T14:58
